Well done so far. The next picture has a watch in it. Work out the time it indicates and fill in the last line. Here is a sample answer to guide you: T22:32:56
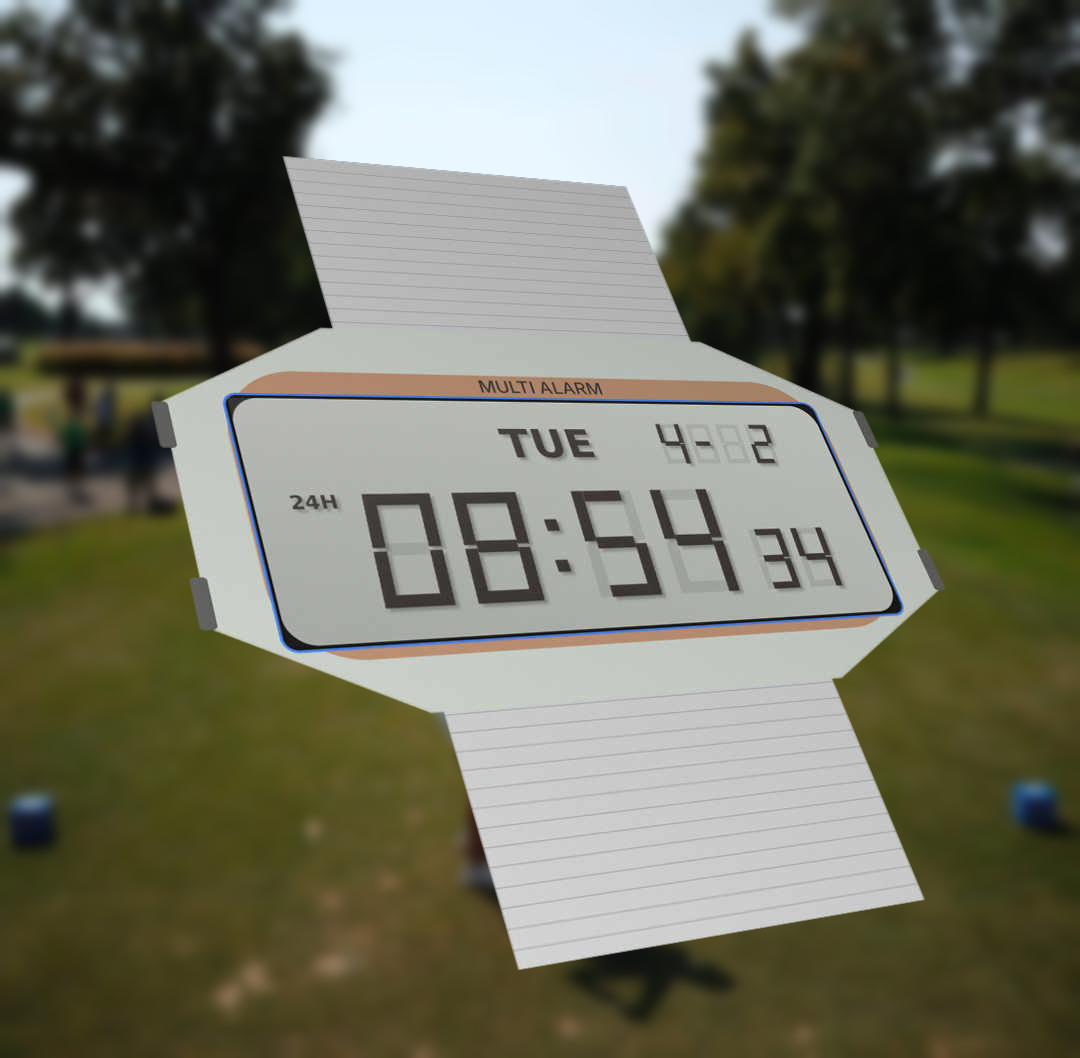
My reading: T08:54:34
